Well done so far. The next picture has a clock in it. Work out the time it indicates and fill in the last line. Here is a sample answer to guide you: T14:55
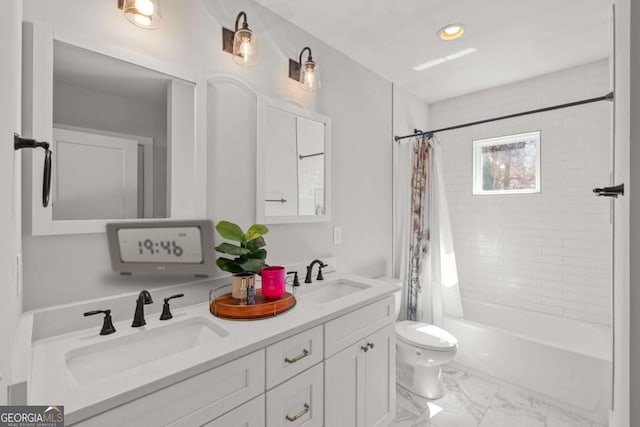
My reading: T19:46
